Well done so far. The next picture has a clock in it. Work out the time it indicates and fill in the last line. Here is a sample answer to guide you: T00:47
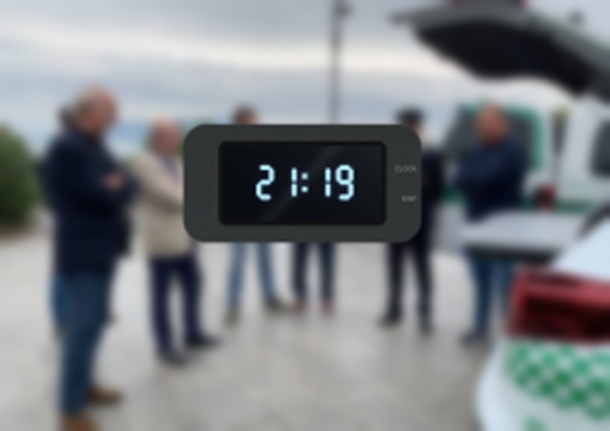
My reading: T21:19
